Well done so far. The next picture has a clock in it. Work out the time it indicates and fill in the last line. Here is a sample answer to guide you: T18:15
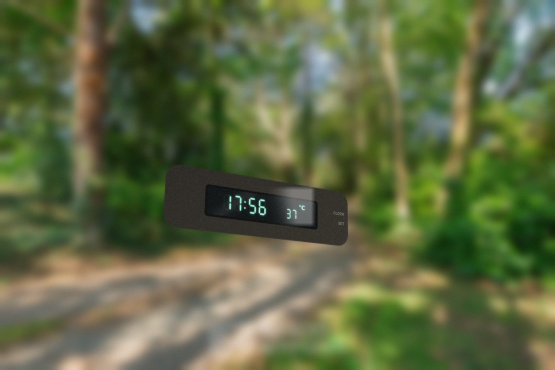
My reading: T17:56
